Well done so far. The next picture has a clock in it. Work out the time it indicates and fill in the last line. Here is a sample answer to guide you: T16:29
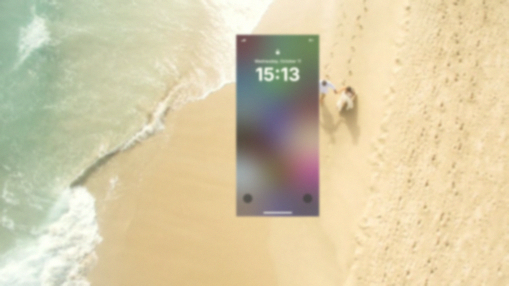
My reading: T15:13
